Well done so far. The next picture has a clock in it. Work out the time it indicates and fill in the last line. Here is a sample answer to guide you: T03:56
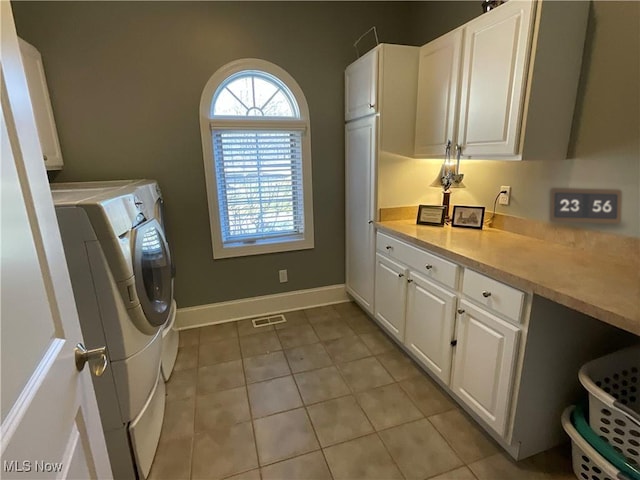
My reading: T23:56
